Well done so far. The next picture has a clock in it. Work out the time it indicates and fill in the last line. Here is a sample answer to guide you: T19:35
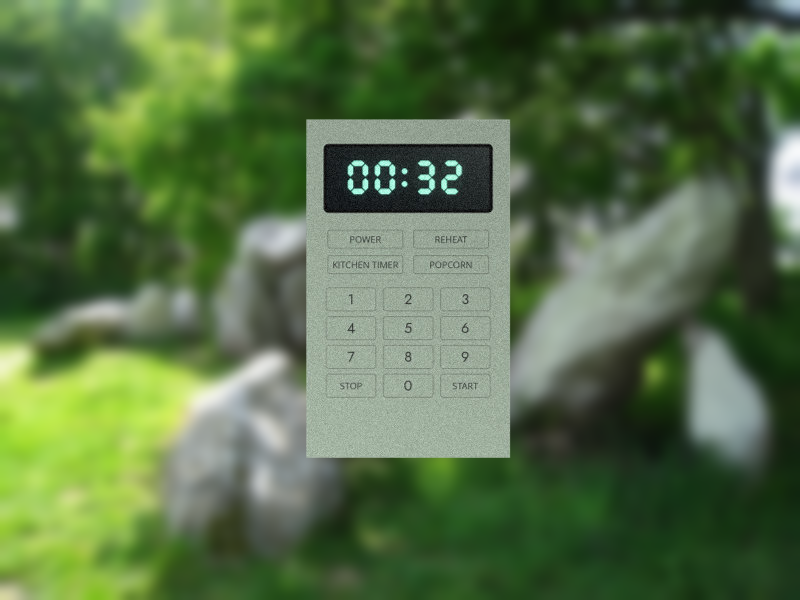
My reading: T00:32
